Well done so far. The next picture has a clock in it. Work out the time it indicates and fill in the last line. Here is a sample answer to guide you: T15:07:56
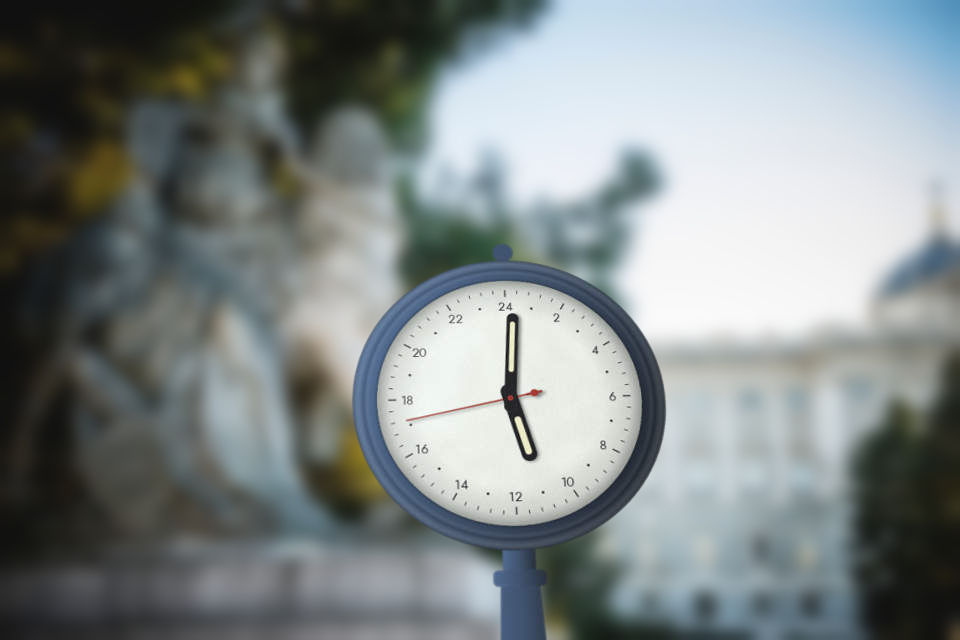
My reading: T11:00:43
